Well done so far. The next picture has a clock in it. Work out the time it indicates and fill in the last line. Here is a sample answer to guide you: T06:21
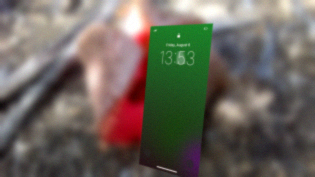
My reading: T13:53
